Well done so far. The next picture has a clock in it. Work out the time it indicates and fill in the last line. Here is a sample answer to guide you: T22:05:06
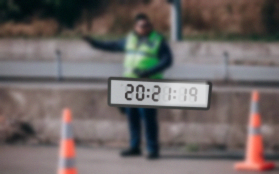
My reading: T20:21:19
